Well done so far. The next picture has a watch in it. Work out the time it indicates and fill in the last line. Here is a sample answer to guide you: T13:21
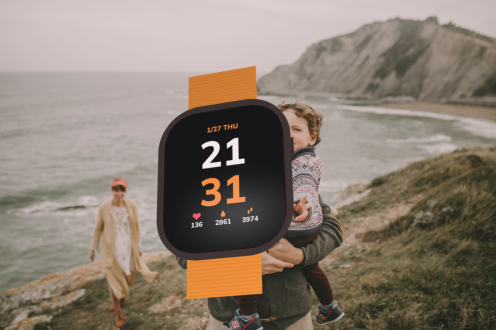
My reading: T21:31
